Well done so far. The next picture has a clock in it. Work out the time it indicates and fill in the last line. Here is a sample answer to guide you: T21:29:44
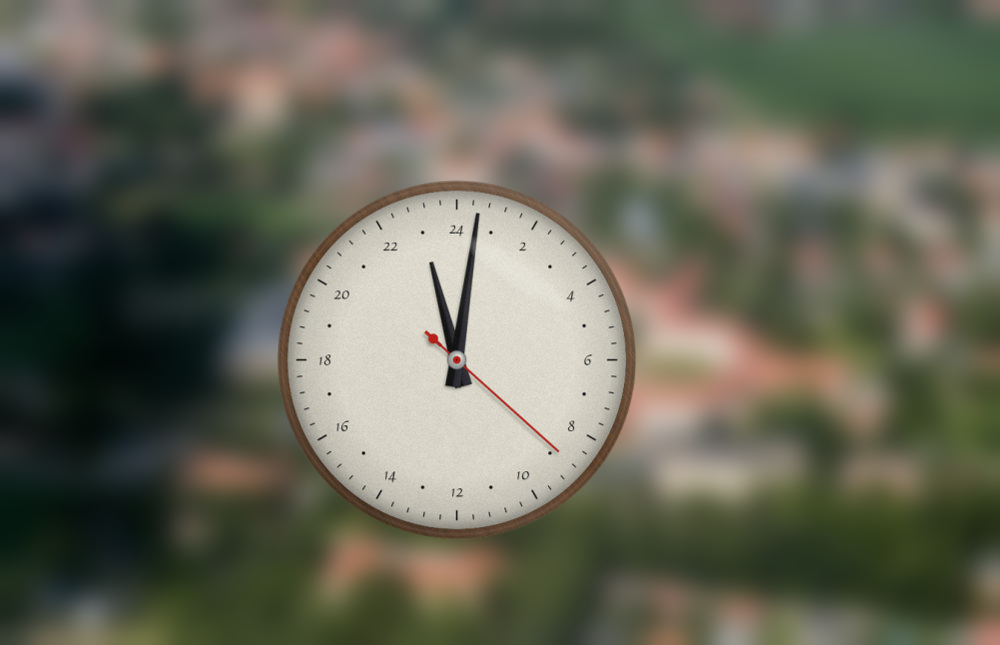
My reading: T23:01:22
